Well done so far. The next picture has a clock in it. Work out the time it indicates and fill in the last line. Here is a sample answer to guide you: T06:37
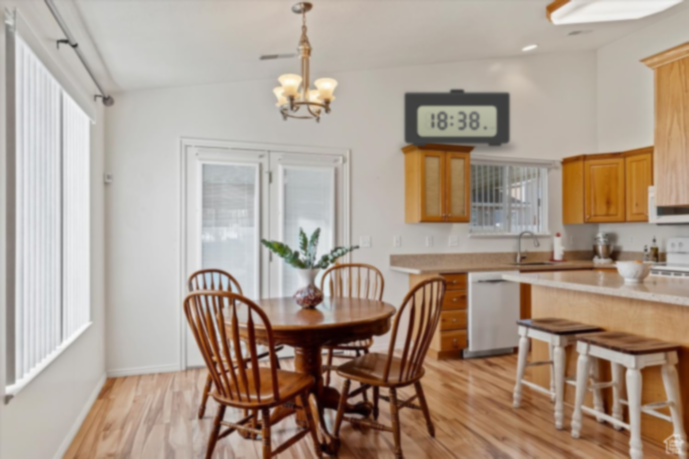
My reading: T18:38
